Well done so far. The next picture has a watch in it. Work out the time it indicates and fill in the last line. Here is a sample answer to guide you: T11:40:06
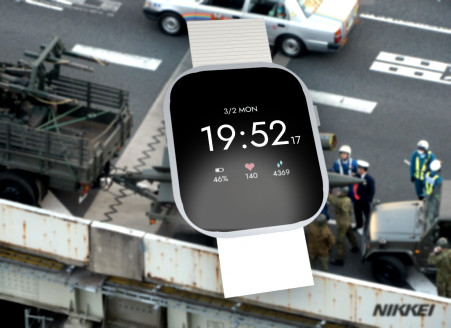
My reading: T19:52:17
